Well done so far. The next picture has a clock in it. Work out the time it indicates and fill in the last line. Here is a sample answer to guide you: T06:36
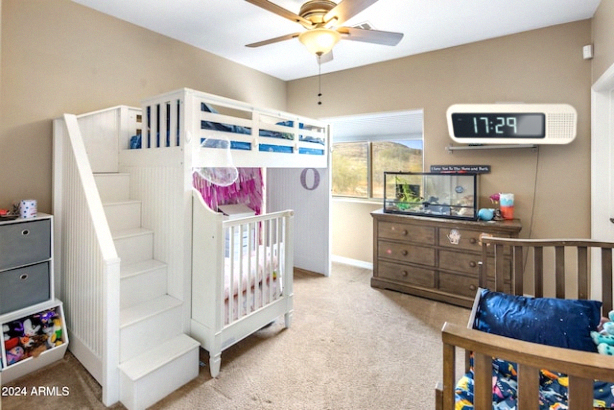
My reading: T17:29
